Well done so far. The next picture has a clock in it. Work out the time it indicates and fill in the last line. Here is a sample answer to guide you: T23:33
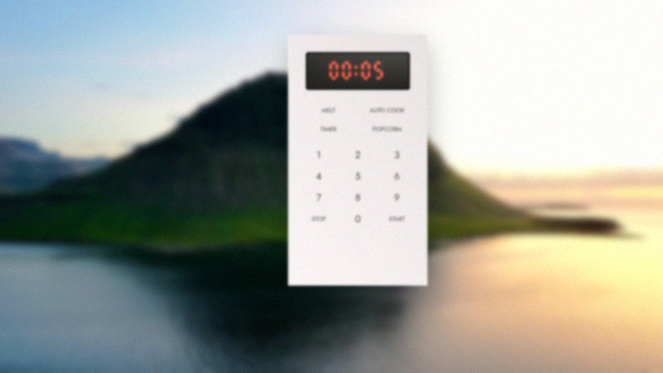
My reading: T00:05
